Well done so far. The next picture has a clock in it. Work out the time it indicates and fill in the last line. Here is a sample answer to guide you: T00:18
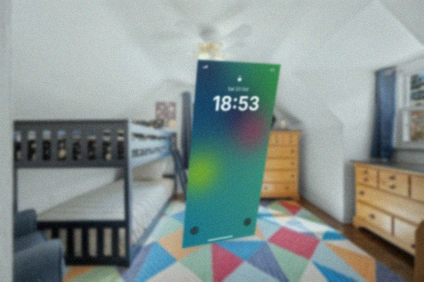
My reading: T18:53
